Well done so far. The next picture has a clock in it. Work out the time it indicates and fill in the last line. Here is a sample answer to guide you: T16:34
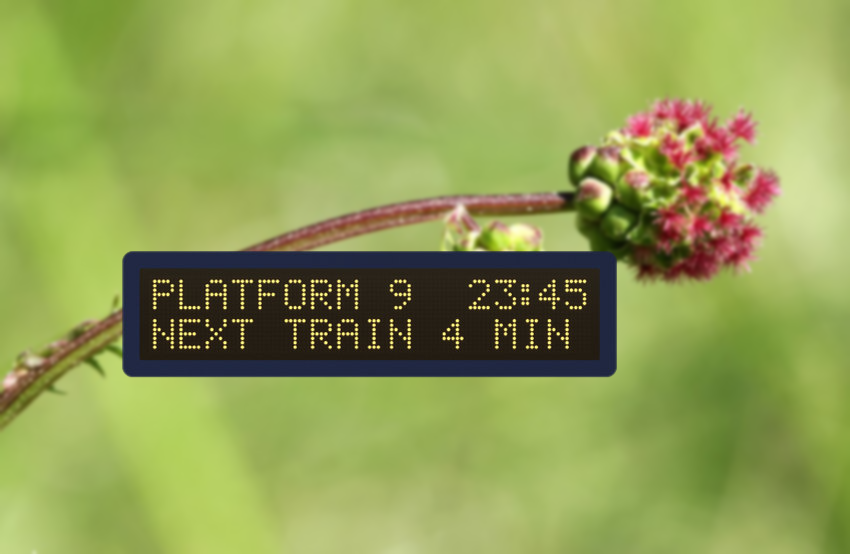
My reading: T23:45
